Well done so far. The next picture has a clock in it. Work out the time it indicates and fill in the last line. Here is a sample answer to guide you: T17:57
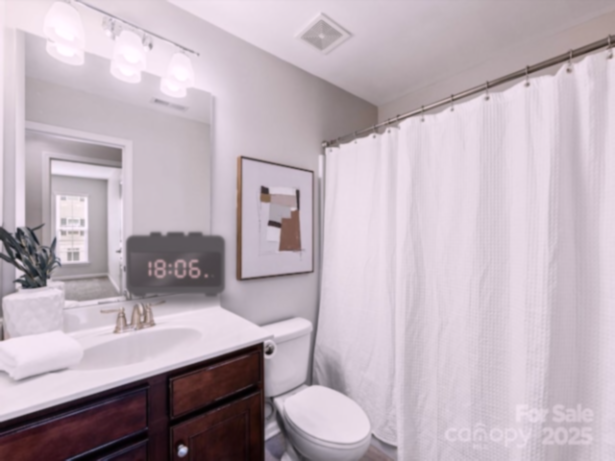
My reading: T18:06
